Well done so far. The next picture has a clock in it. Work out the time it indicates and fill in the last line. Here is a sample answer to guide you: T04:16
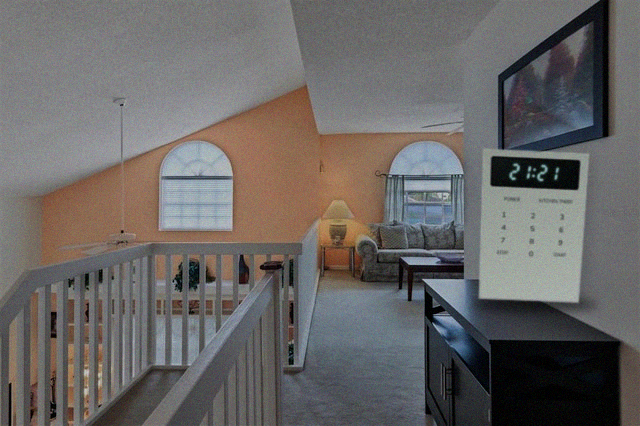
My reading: T21:21
